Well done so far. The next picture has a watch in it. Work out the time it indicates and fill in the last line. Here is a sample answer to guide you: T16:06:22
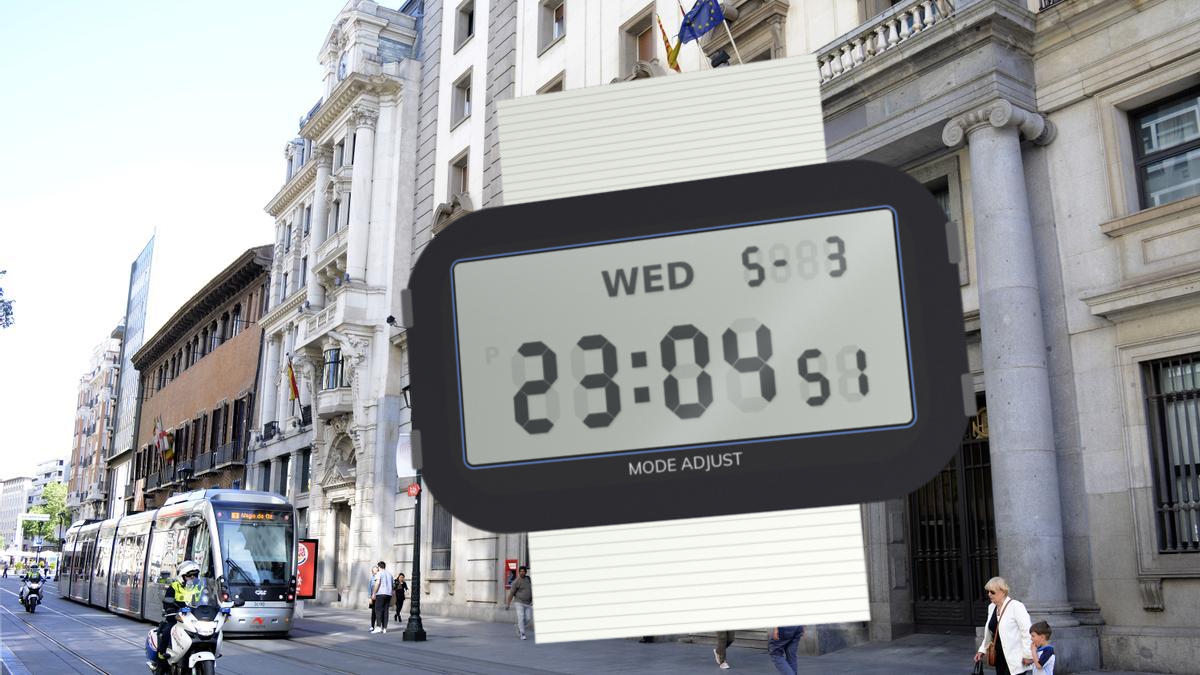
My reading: T23:04:51
